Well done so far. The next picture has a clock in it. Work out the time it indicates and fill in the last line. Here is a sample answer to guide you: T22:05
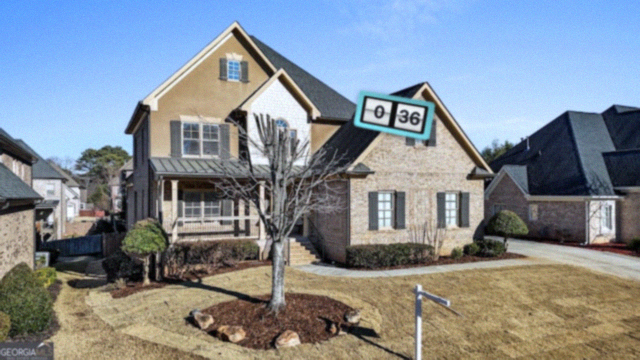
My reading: T00:36
